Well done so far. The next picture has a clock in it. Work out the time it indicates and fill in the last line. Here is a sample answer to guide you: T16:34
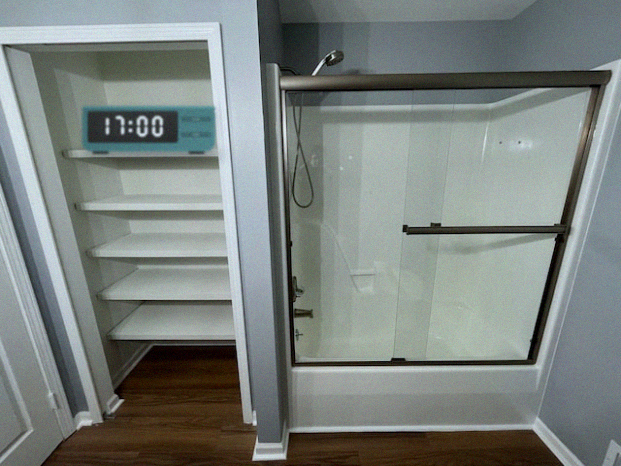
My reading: T17:00
